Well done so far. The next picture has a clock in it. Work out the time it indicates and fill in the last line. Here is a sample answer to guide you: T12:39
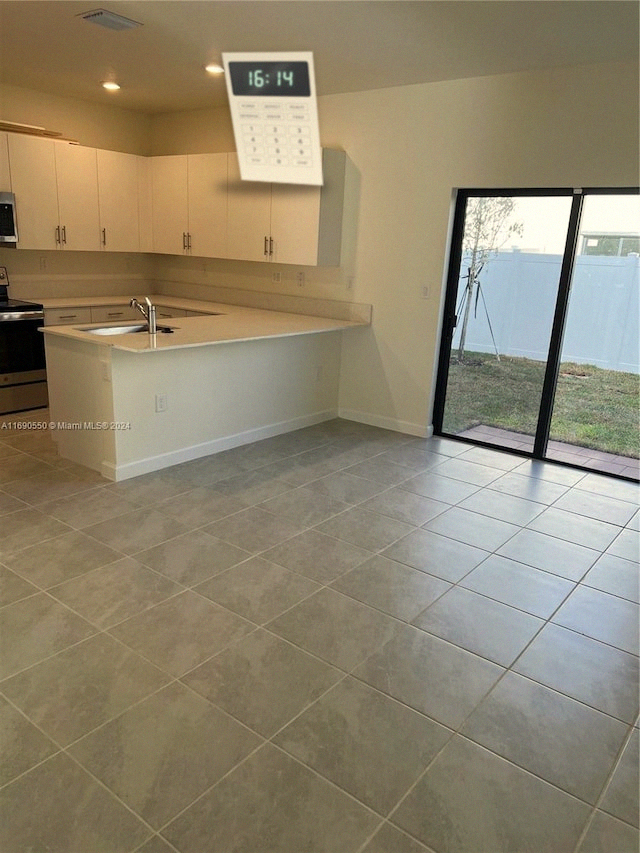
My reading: T16:14
